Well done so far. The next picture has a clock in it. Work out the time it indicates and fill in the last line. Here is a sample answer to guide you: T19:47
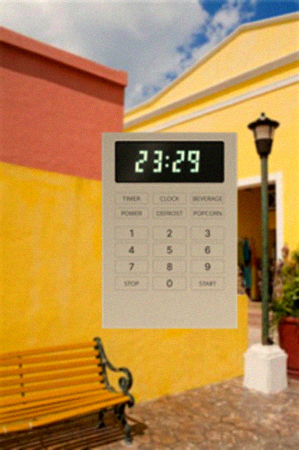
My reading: T23:29
